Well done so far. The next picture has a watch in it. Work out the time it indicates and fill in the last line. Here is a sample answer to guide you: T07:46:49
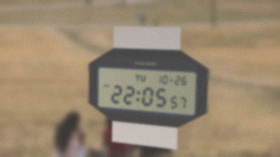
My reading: T22:05:57
